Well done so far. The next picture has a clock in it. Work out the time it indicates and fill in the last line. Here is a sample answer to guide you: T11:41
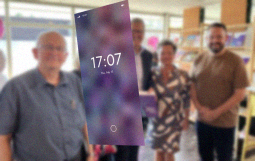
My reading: T17:07
